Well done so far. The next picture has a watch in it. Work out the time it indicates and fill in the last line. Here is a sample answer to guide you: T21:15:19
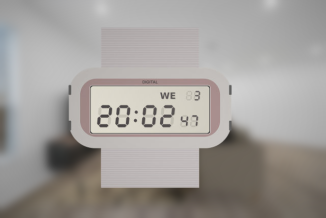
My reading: T20:02:47
